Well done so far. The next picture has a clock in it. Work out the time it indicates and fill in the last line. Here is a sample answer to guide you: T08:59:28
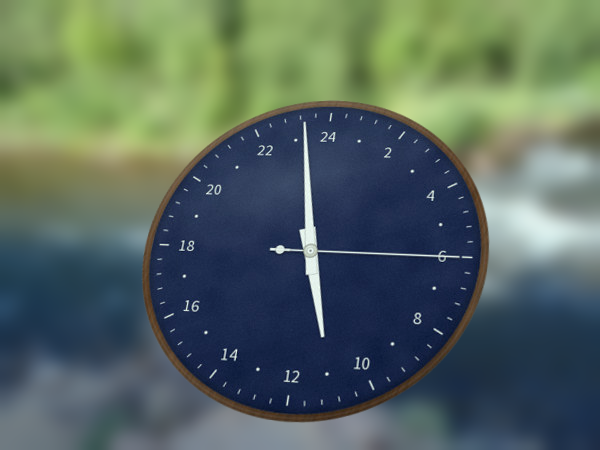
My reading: T10:58:15
